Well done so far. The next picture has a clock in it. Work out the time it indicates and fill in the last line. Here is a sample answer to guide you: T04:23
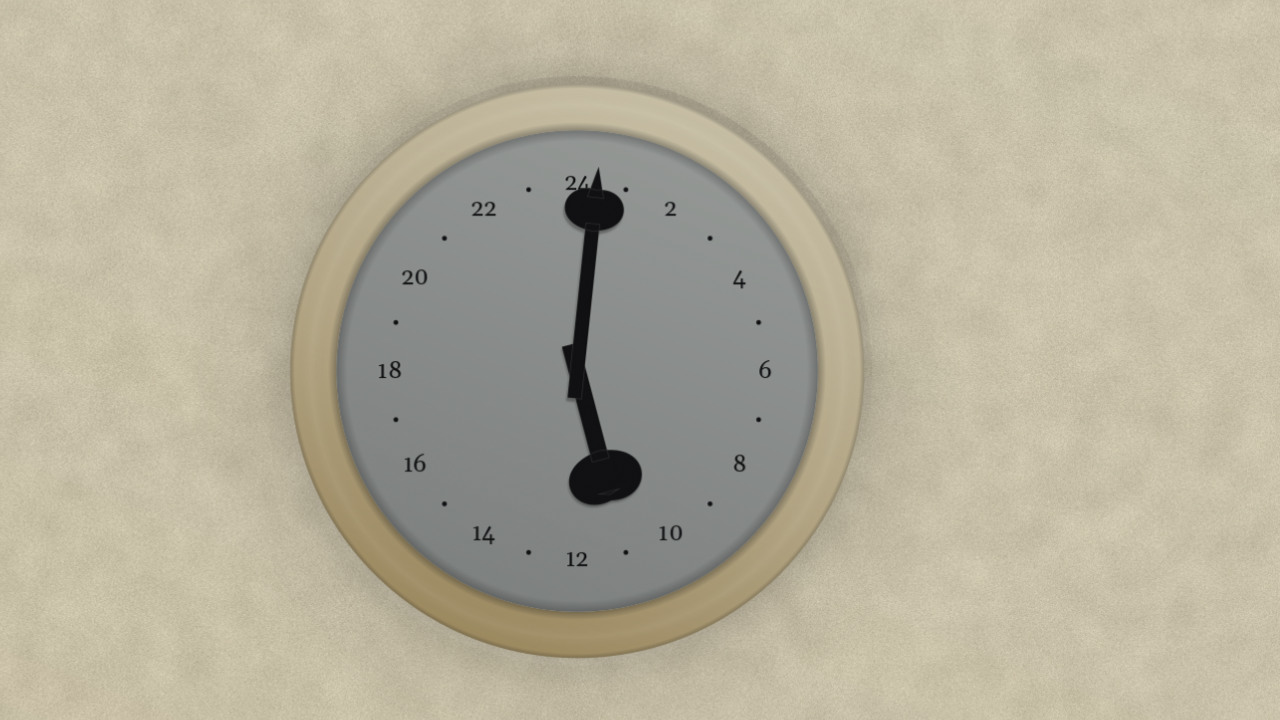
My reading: T11:01
